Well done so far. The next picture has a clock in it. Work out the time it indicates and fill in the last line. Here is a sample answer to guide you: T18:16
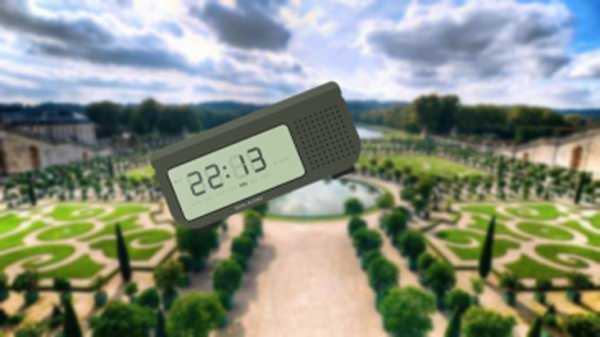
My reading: T22:13
